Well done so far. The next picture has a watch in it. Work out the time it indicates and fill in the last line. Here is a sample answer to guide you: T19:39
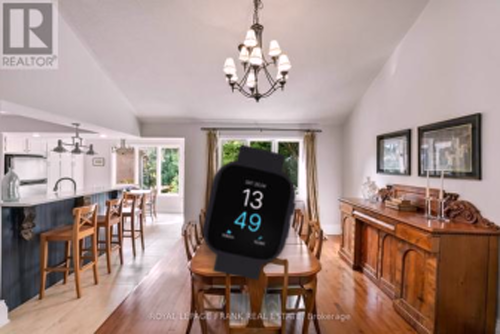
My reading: T13:49
